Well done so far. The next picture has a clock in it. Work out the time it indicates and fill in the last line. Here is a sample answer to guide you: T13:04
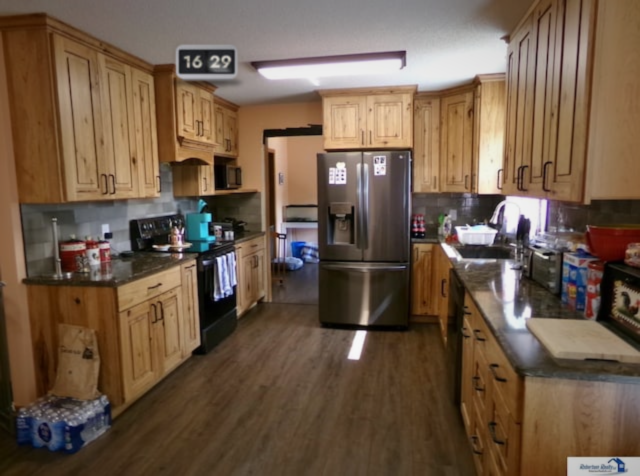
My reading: T16:29
